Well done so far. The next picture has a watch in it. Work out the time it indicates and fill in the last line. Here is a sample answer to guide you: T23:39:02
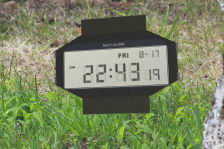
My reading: T22:43:19
